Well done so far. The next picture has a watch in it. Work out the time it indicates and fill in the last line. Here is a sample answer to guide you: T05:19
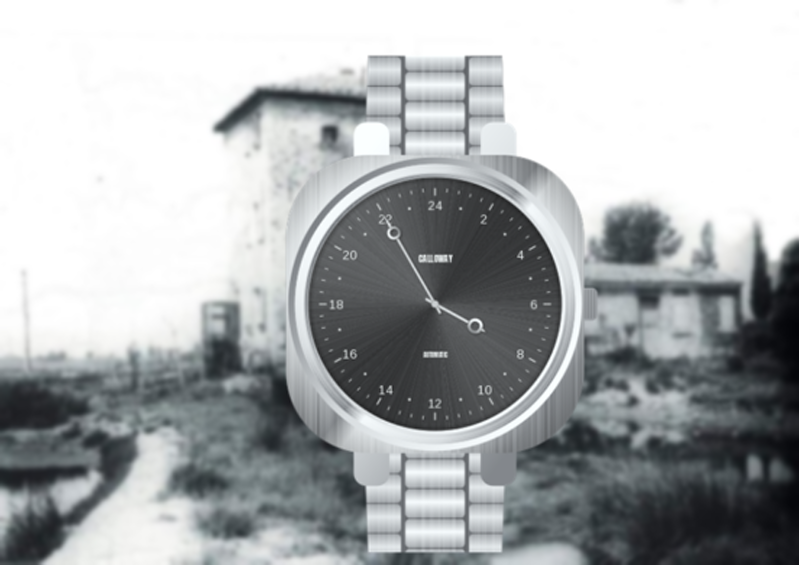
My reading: T07:55
